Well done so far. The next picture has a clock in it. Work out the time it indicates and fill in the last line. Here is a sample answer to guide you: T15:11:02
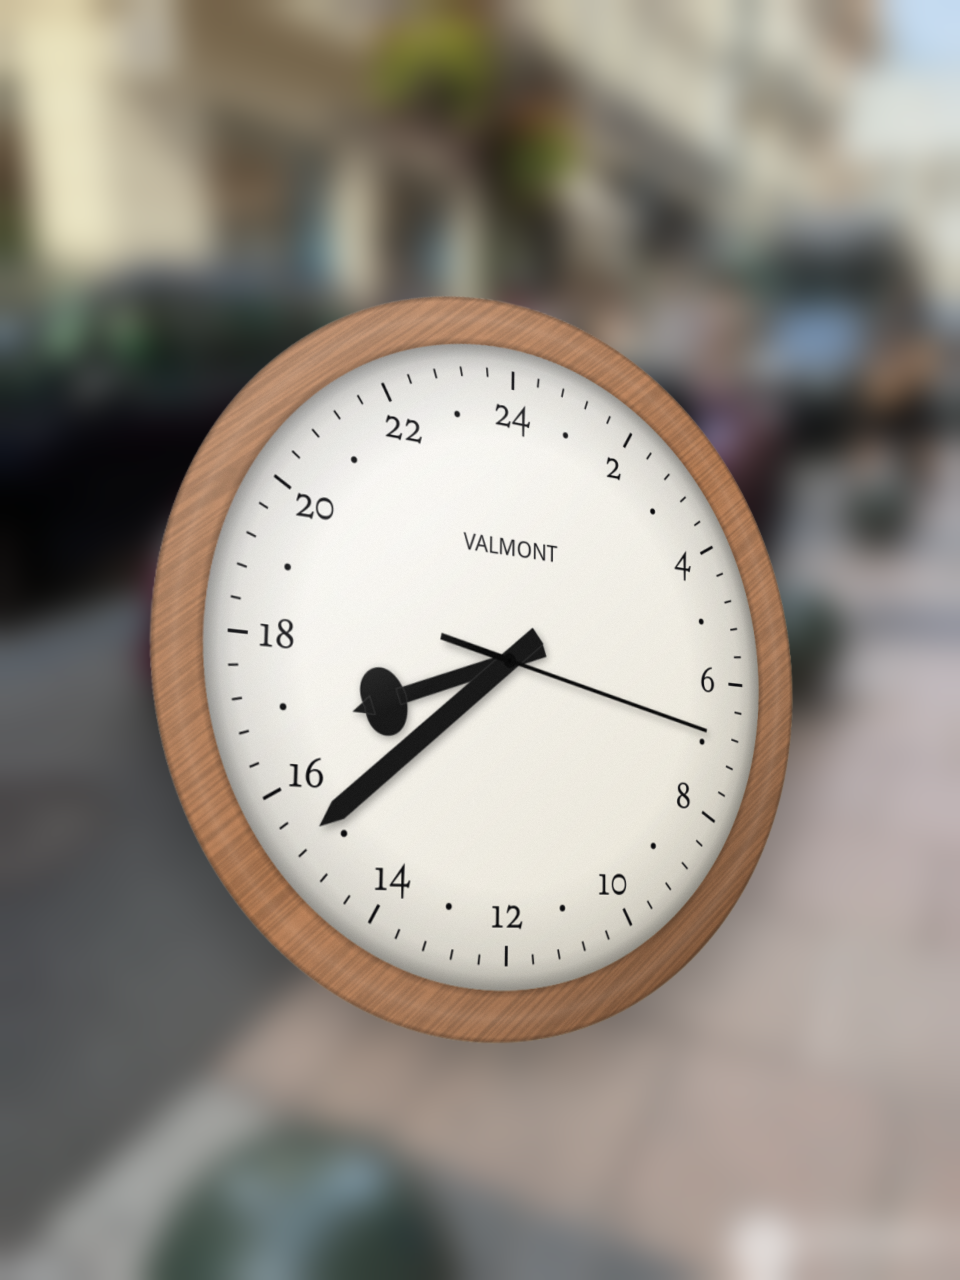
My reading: T16:38:17
